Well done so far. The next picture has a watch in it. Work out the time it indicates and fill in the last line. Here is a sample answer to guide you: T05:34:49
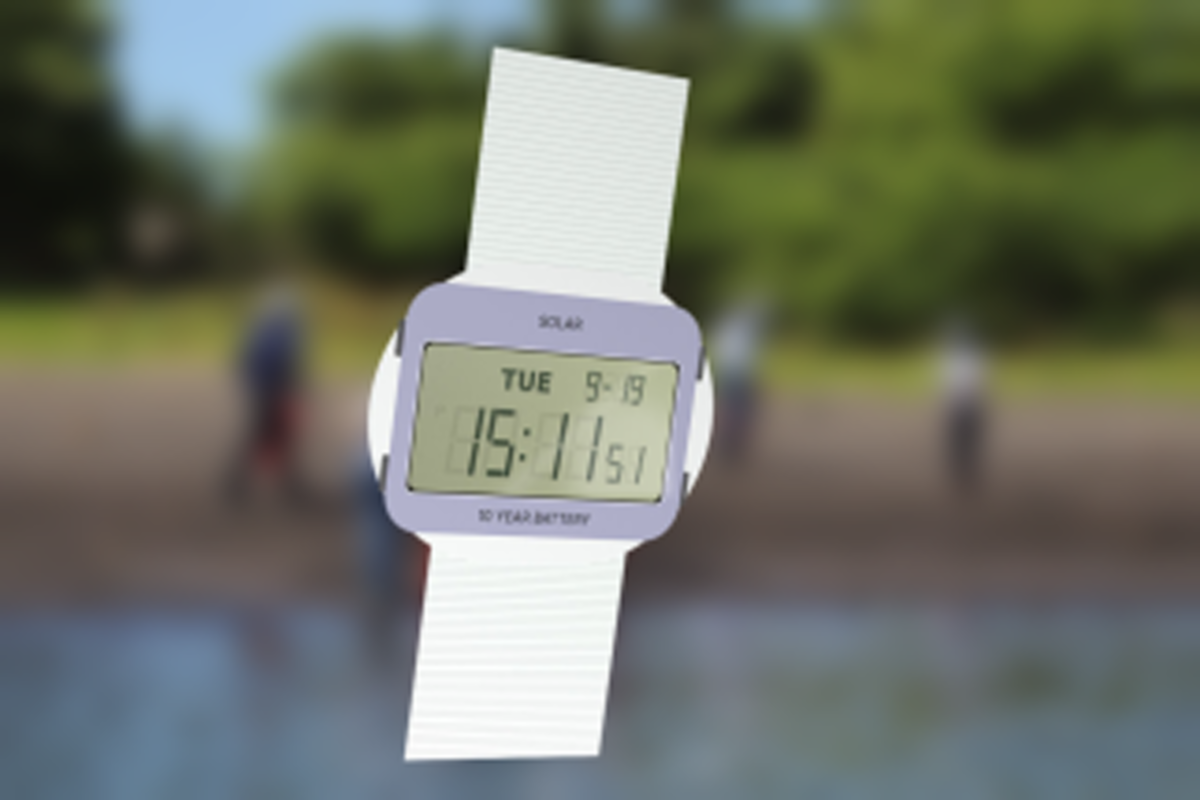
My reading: T15:11:51
